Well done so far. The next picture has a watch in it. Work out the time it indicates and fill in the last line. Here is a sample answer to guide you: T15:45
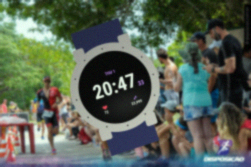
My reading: T20:47
